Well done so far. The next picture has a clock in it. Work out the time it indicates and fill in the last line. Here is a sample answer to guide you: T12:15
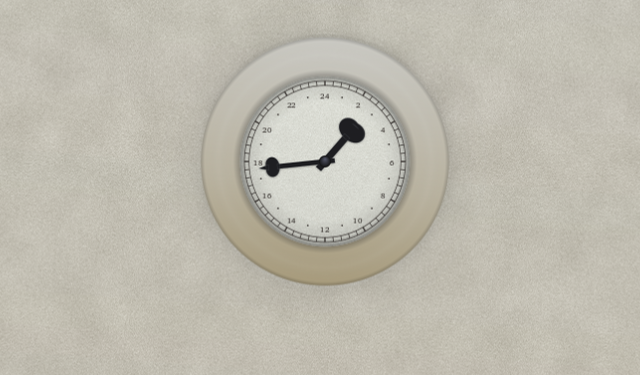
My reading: T02:44
